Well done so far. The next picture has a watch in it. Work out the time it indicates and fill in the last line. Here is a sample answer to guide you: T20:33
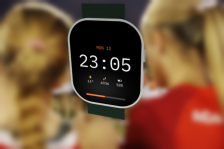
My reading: T23:05
